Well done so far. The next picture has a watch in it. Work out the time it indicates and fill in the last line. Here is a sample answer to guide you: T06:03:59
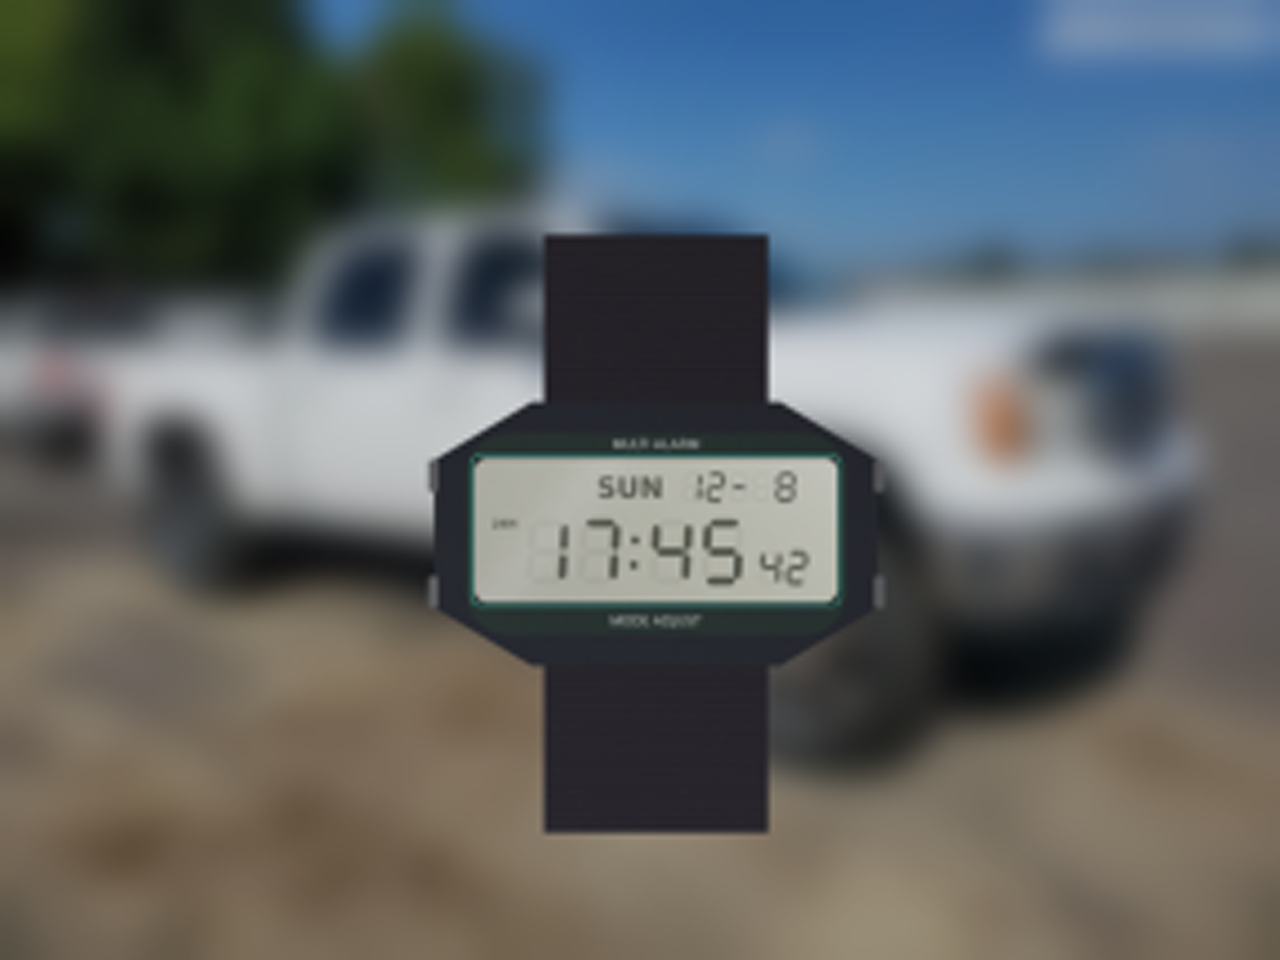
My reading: T17:45:42
